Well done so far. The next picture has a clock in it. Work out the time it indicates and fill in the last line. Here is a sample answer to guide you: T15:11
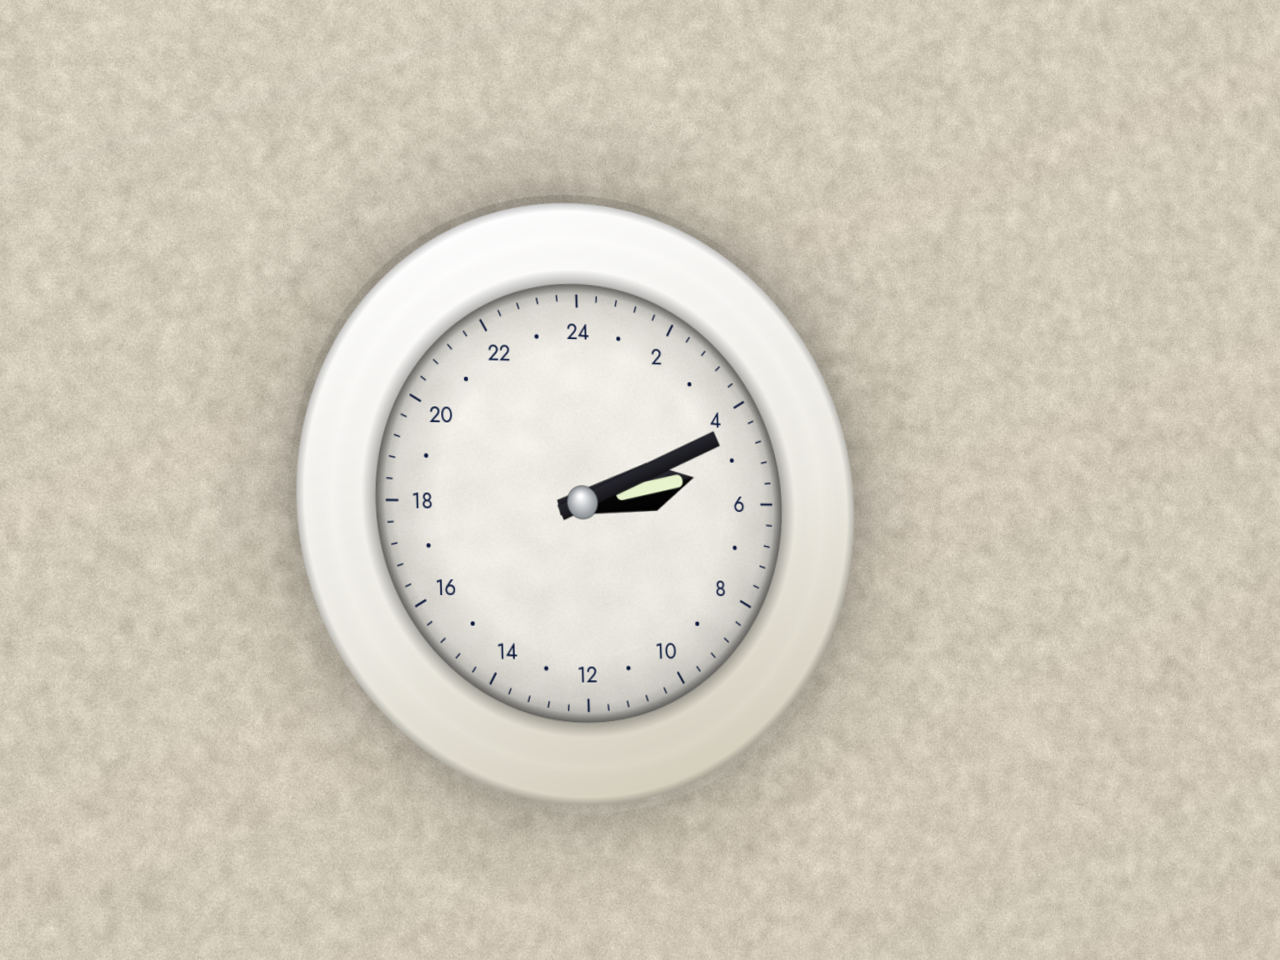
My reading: T05:11
